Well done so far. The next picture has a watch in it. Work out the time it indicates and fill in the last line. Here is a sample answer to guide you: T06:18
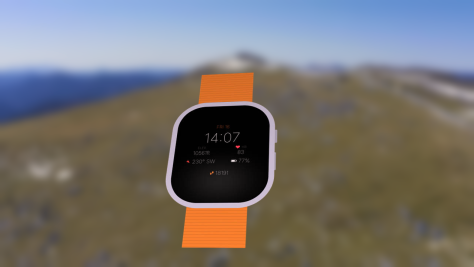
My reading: T14:07
